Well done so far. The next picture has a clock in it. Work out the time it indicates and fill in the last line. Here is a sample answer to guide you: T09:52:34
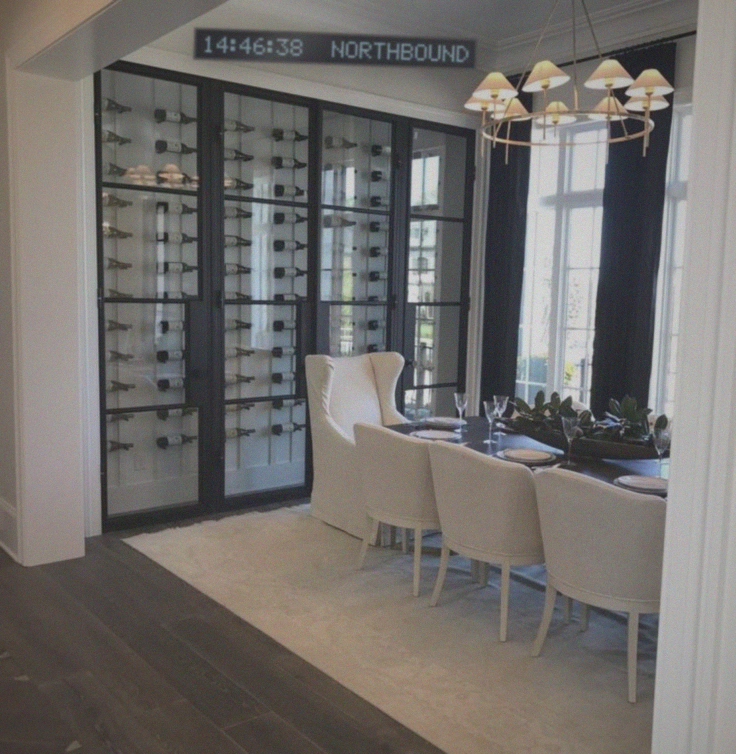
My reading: T14:46:38
